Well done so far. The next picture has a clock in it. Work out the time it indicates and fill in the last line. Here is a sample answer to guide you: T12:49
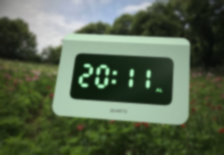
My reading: T20:11
